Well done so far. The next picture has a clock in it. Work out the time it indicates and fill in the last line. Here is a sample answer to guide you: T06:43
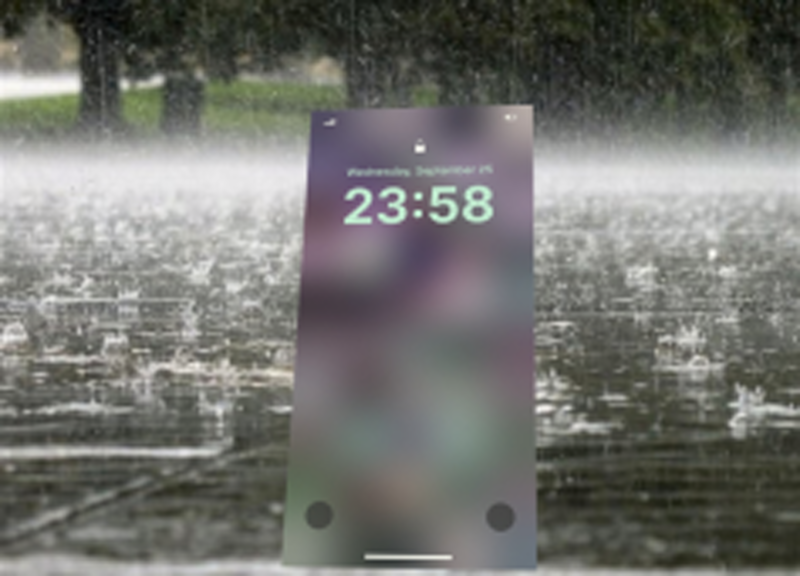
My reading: T23:58
